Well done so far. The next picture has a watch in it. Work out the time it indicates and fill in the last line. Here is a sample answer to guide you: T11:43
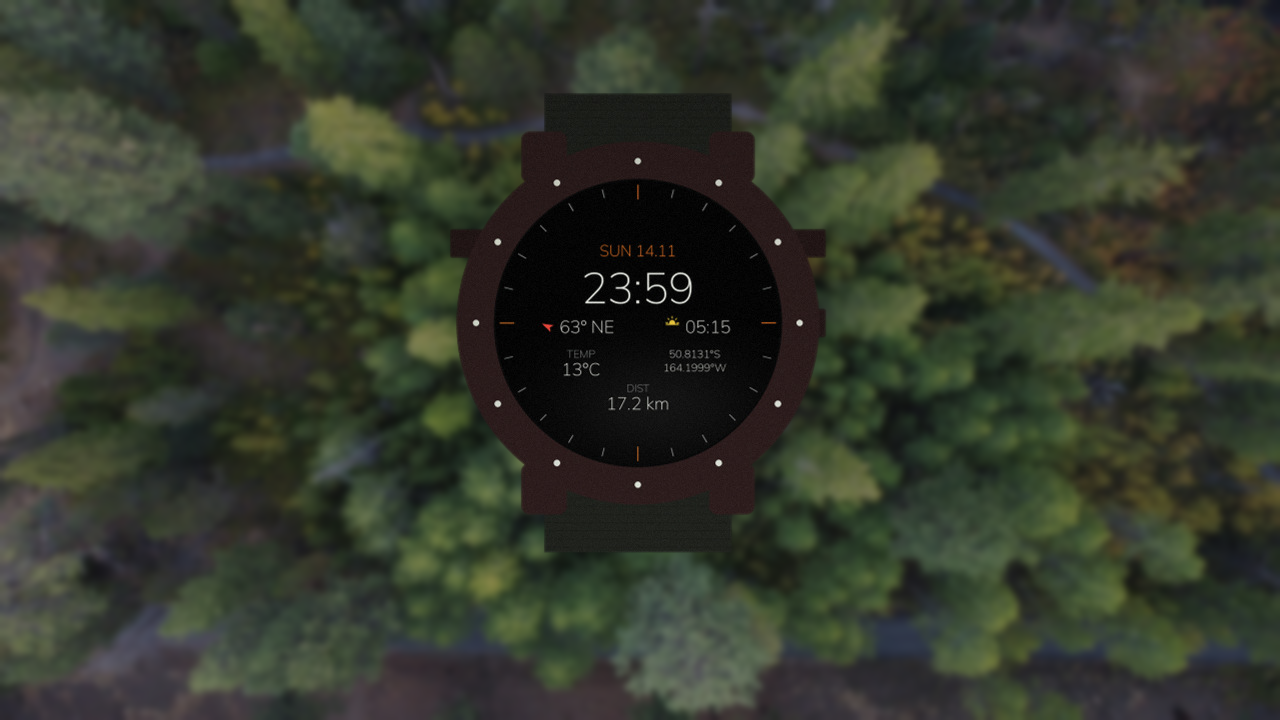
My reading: T23:59
